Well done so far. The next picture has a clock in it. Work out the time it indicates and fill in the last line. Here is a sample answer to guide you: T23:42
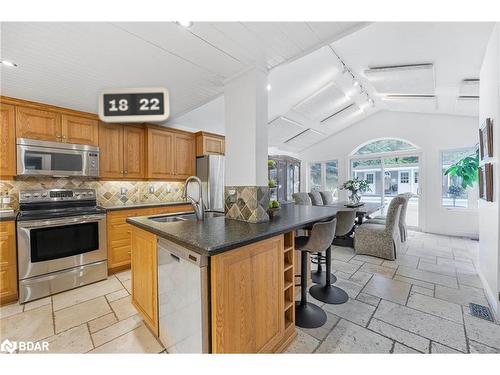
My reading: T18:22
